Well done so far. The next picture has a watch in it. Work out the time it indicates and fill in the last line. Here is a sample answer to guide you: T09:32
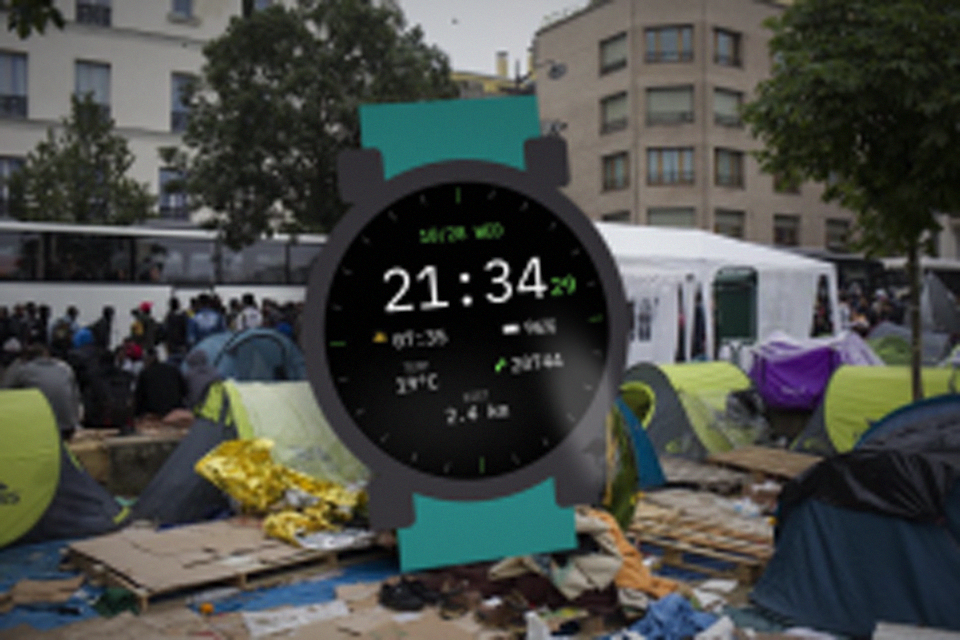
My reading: T21:34
